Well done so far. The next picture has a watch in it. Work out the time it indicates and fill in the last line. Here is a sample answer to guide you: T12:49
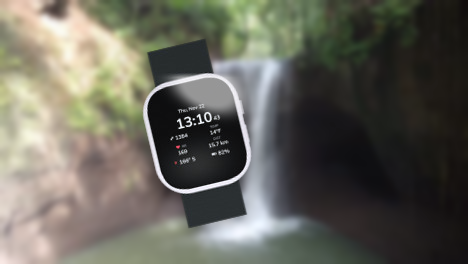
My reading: T13:10
